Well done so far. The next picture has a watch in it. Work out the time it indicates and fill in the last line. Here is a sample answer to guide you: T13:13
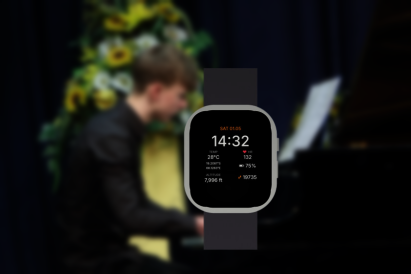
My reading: T14:32
